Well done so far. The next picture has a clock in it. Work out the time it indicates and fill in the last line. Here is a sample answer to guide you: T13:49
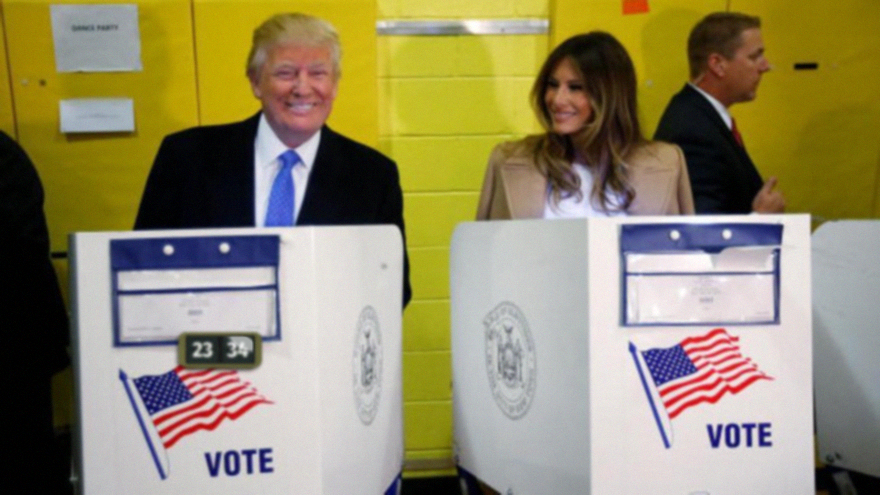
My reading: T23:34
